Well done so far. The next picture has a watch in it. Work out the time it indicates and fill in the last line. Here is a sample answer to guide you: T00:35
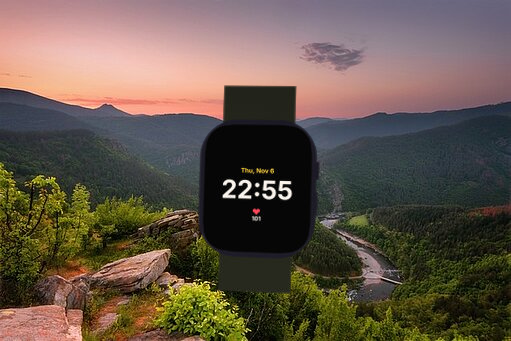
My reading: T22:55
